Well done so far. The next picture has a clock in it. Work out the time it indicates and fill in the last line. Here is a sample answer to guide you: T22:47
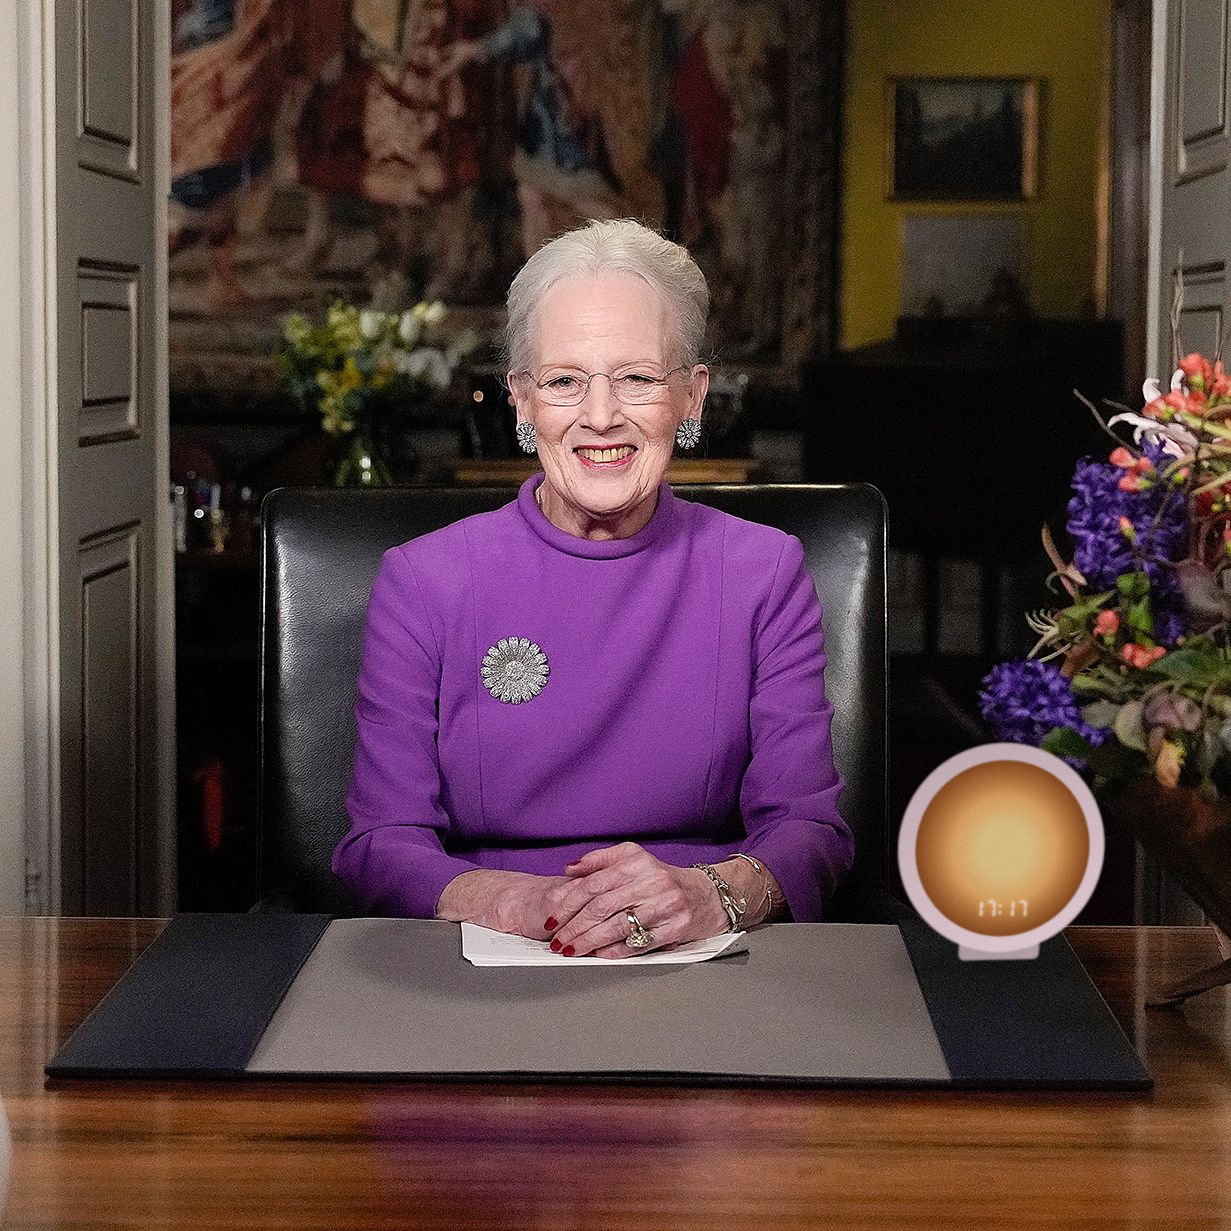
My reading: T17:17
